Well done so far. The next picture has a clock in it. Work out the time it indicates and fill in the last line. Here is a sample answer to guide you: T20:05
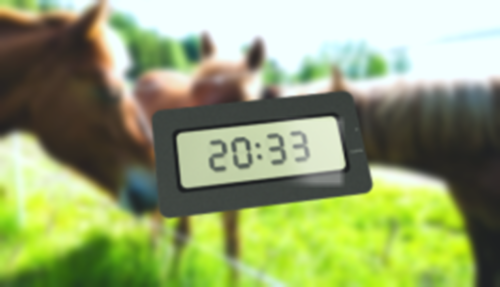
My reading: T20:33
